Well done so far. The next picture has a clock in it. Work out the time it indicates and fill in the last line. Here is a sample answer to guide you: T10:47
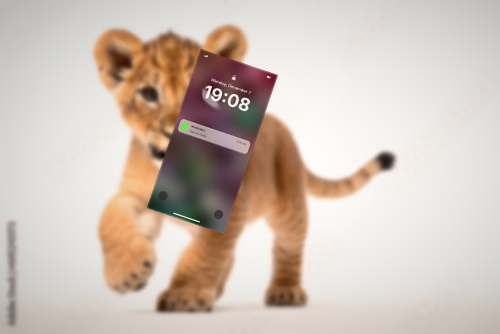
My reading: T19:08
